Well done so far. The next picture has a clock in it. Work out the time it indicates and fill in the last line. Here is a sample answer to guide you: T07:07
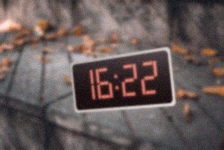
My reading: T16:22
